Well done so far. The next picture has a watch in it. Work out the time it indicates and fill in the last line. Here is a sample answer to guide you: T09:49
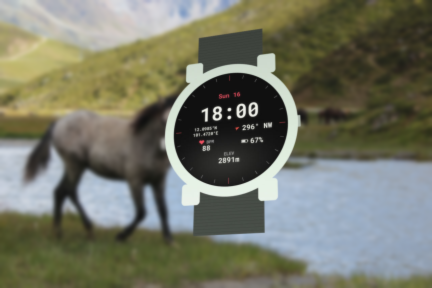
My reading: T18:00
